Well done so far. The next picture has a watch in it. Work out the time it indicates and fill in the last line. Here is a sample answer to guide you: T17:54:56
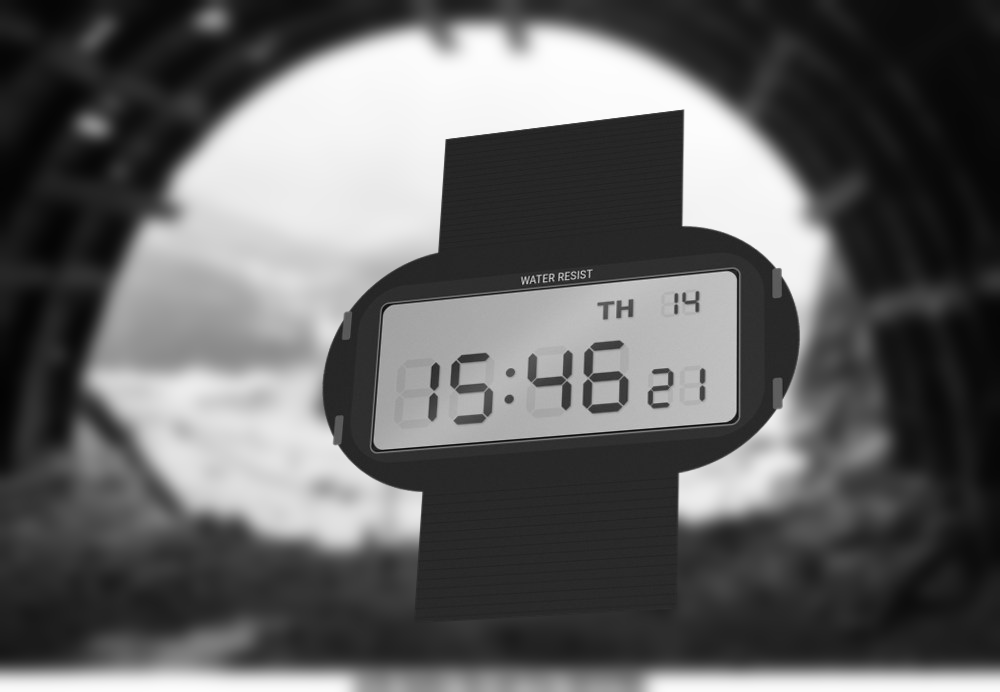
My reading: T15:46:21
